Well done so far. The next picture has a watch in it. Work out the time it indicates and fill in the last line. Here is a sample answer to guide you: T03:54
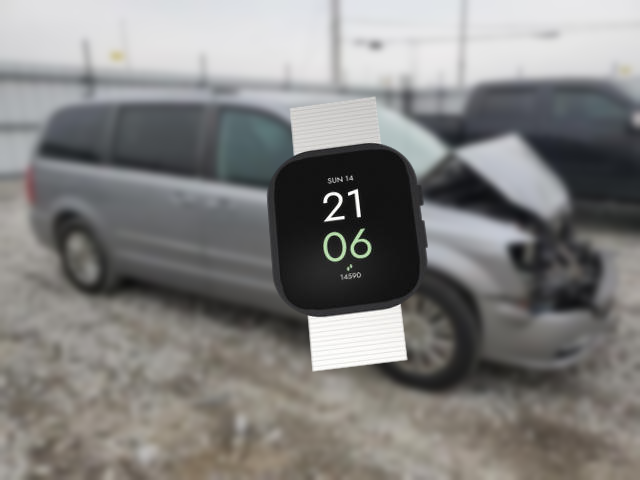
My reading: T21:06
